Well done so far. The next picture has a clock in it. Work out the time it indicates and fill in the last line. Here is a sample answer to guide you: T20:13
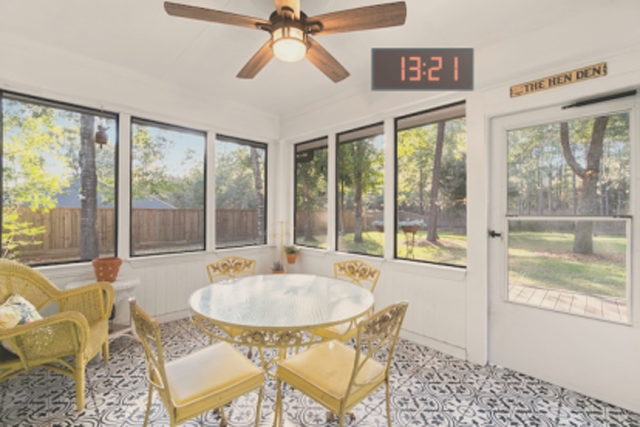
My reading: T13:21
